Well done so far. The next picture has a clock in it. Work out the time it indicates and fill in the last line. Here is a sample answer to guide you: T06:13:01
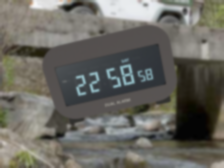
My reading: T22:58:58
